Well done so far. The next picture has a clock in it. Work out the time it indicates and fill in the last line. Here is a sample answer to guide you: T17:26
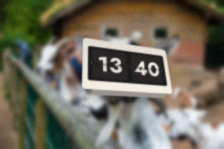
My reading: T13:40
